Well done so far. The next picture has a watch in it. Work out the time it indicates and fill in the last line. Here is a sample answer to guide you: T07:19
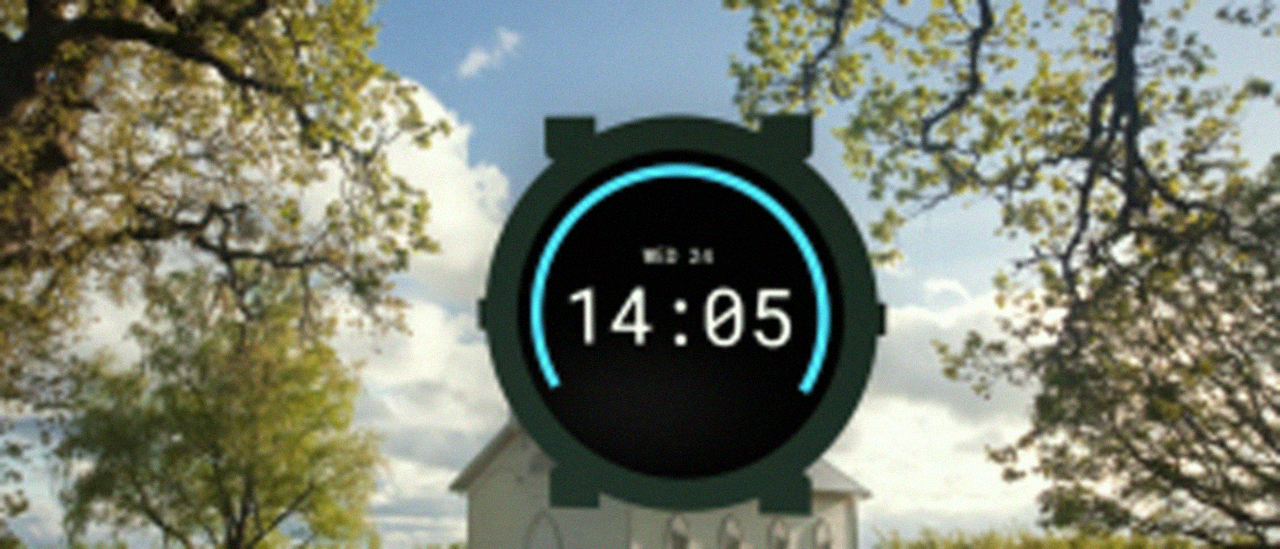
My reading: T14:05
